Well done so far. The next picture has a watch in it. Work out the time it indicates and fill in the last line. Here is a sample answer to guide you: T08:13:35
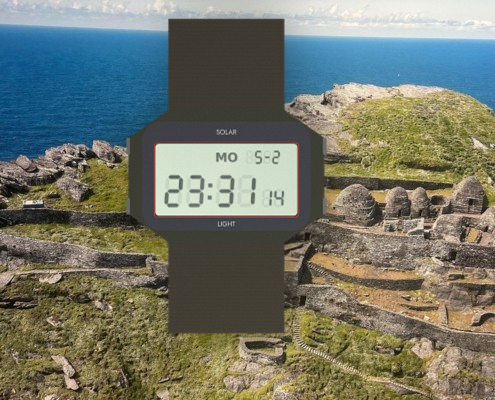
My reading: T23:31:14
